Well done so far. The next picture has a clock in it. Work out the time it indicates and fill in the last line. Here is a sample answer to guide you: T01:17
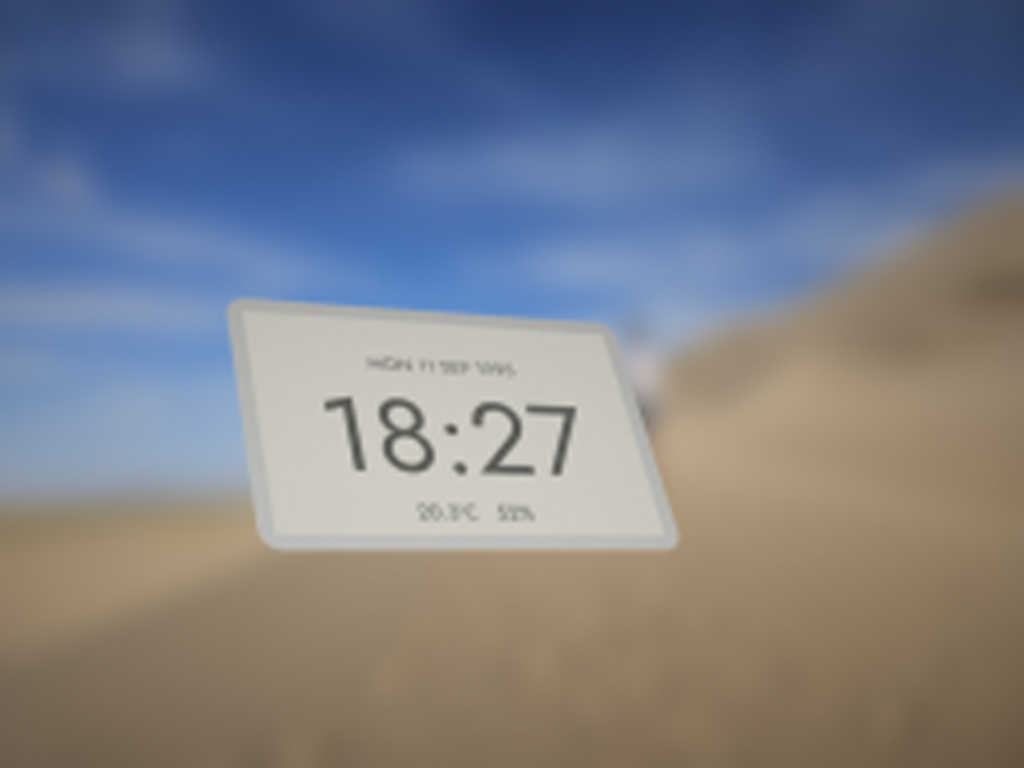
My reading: T18:27
